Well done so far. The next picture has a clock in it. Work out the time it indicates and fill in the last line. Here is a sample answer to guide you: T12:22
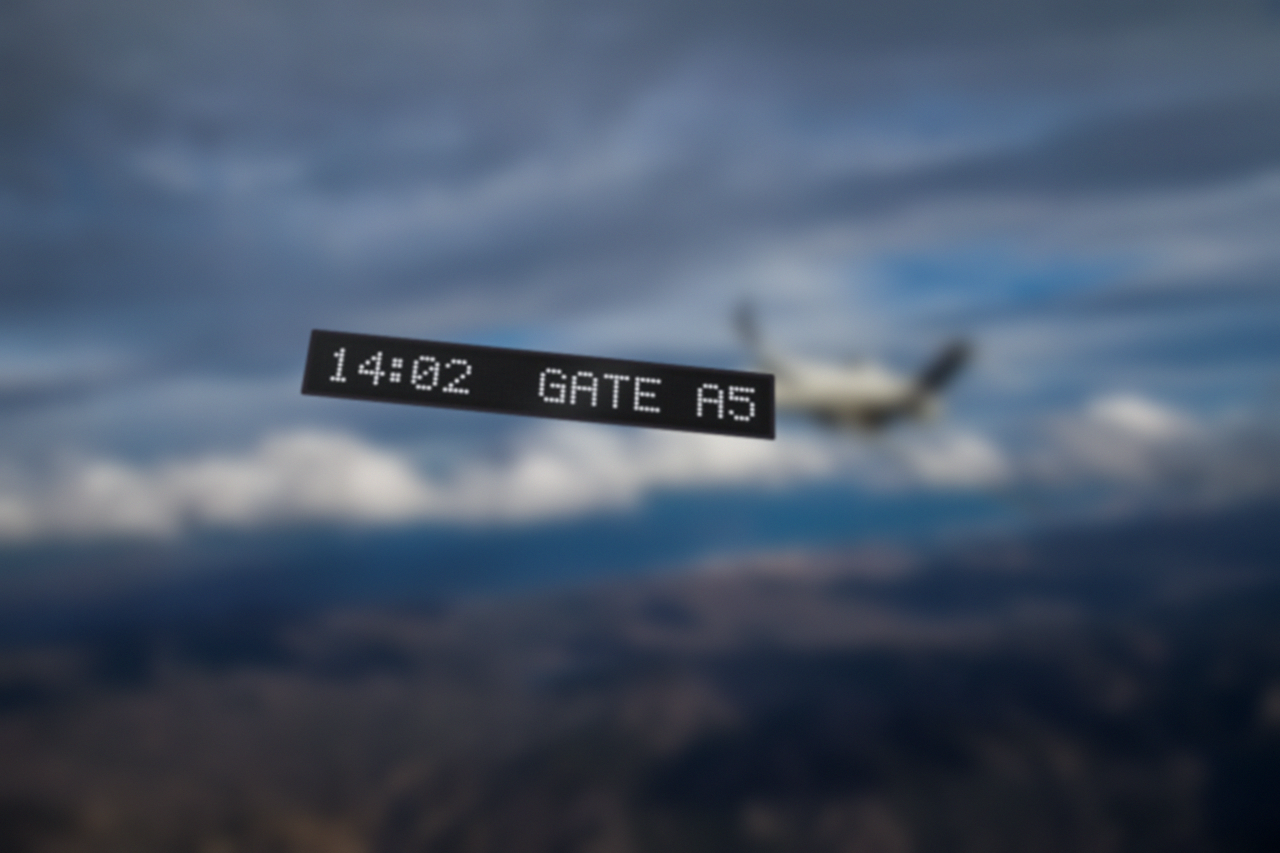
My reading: T14:02
